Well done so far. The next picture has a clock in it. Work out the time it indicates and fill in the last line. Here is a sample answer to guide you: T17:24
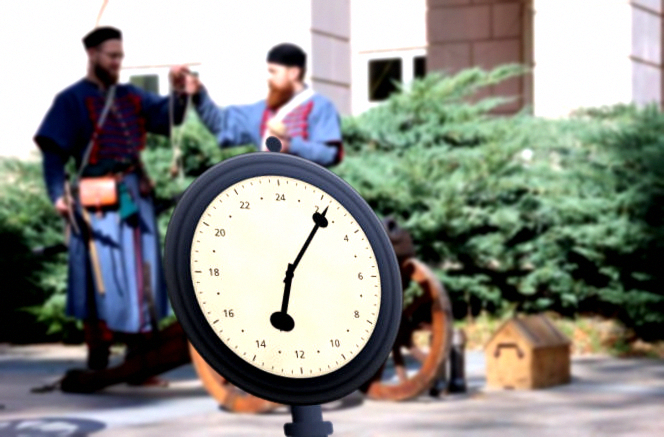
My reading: T13:06
